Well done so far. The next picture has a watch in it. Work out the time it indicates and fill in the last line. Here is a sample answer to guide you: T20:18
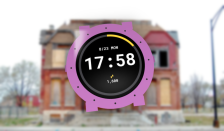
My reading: T17:58
